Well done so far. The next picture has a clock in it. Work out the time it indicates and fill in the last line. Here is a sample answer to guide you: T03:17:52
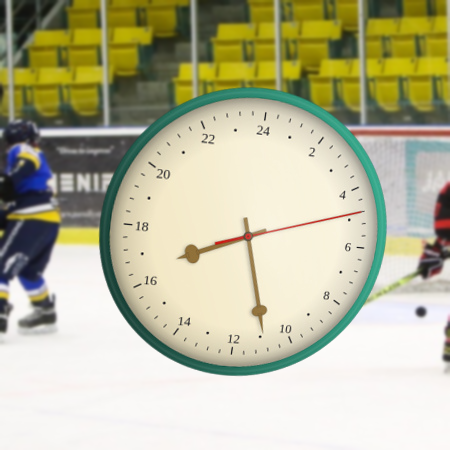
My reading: T16:27:12
